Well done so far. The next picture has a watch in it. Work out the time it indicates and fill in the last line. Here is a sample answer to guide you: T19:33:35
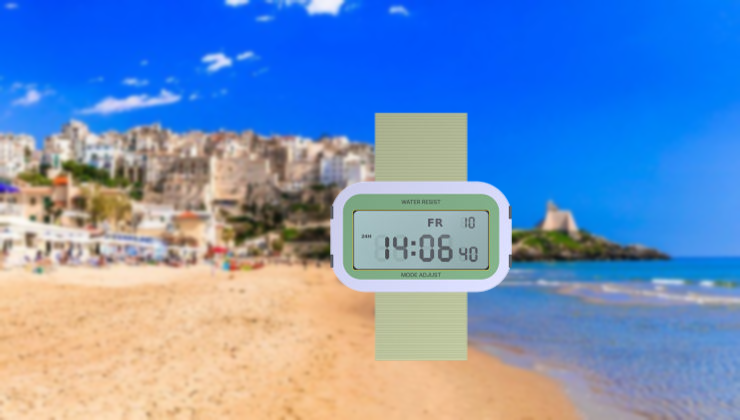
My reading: T14:06:40
